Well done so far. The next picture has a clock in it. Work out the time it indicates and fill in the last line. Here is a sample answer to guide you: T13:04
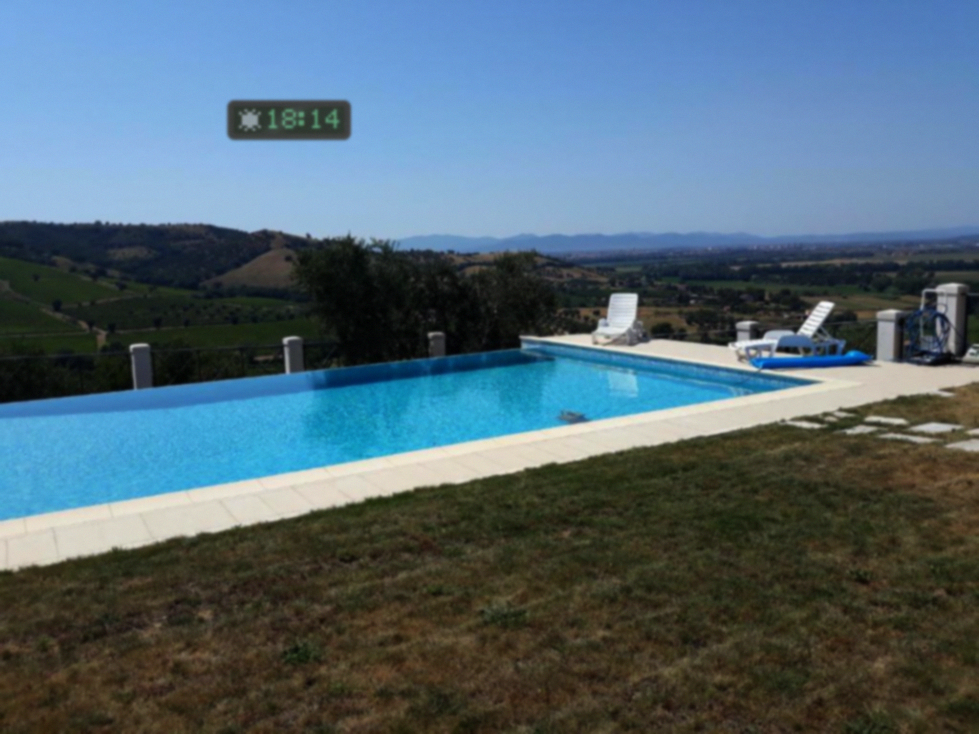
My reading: T18:14
